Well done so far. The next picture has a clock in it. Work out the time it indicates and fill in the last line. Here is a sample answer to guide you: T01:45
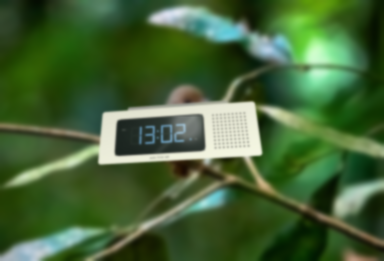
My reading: T13:02
